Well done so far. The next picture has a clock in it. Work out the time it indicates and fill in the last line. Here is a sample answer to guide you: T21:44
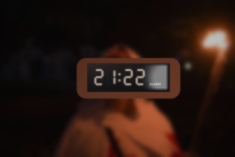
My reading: T21:22
